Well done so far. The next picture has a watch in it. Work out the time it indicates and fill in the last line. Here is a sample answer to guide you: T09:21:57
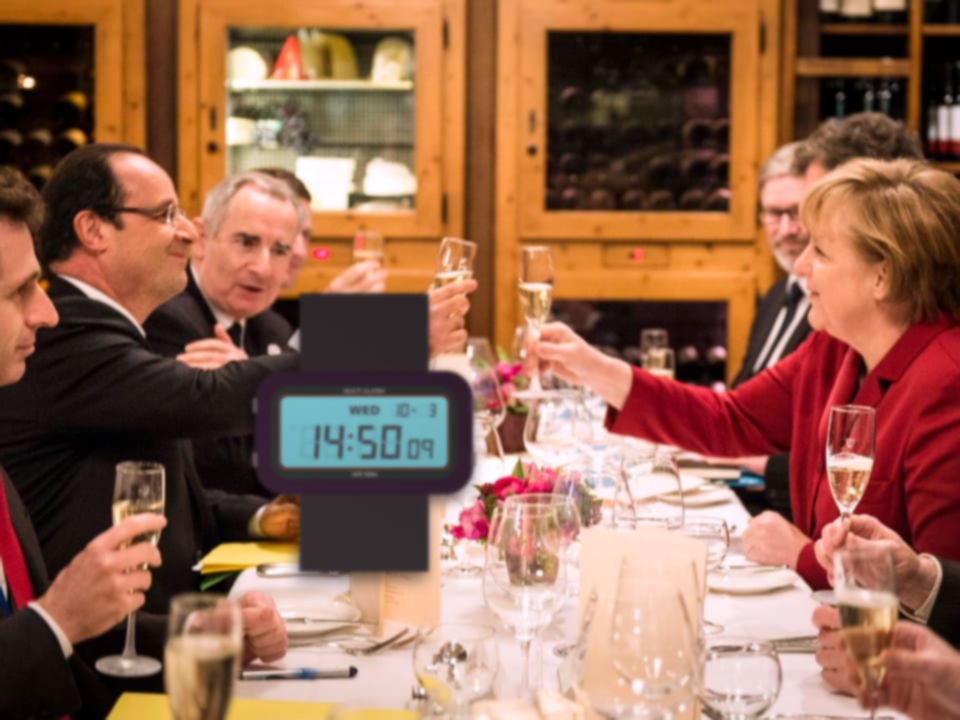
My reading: T14:50:09
